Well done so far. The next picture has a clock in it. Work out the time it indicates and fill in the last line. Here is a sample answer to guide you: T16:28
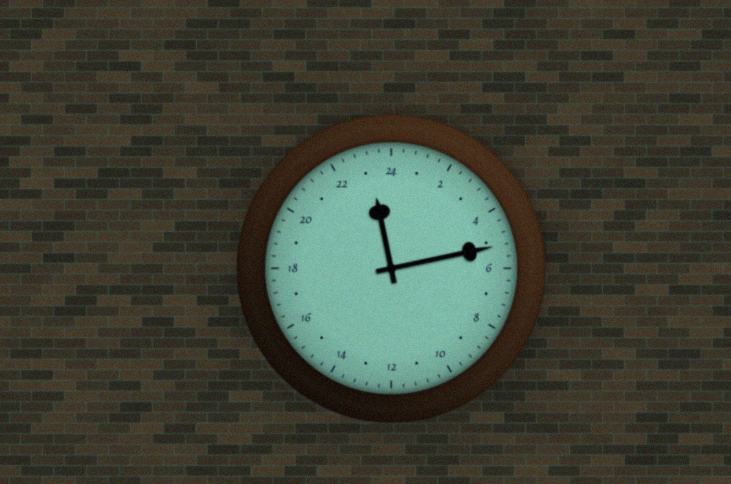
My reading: T23:13
